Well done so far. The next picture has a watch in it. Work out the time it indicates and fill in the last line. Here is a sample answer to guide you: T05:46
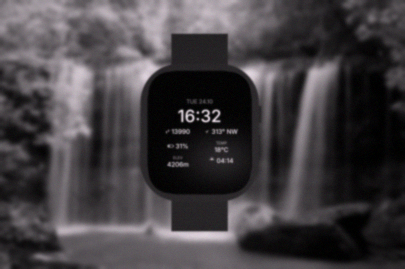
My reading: T16:32
